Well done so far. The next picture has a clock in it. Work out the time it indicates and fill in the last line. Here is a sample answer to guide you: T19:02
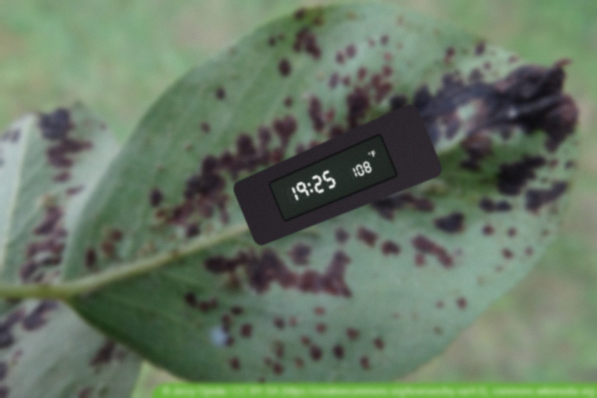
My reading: T19:25
